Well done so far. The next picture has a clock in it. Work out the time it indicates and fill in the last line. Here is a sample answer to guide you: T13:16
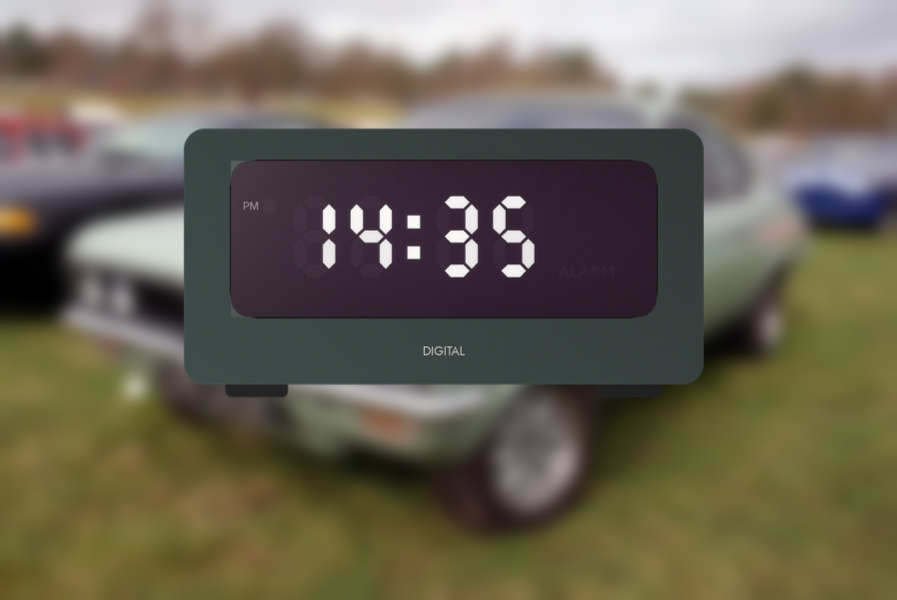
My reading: T14:35
